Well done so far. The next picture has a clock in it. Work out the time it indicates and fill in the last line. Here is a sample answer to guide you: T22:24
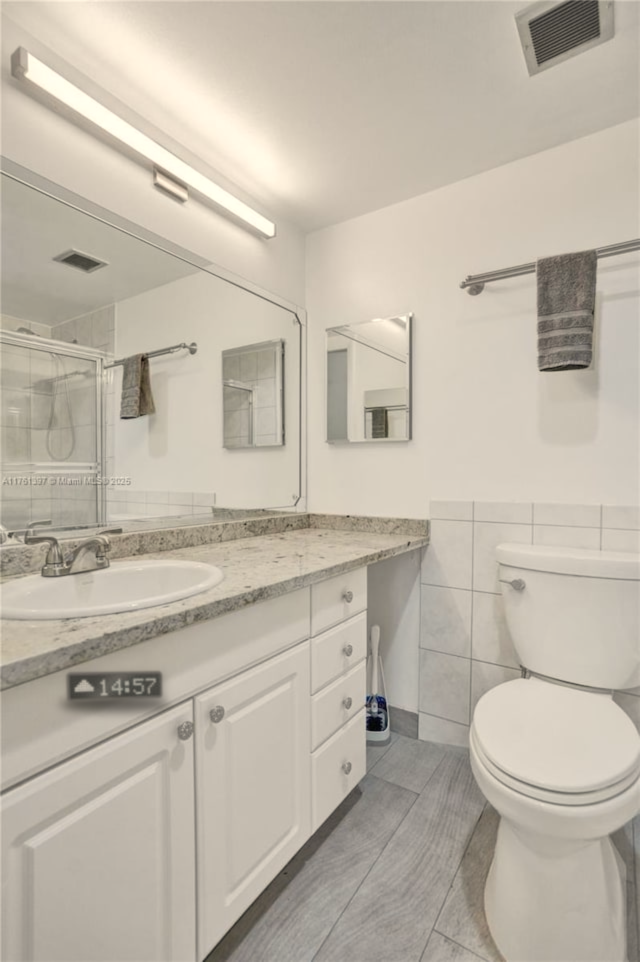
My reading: T14:57
